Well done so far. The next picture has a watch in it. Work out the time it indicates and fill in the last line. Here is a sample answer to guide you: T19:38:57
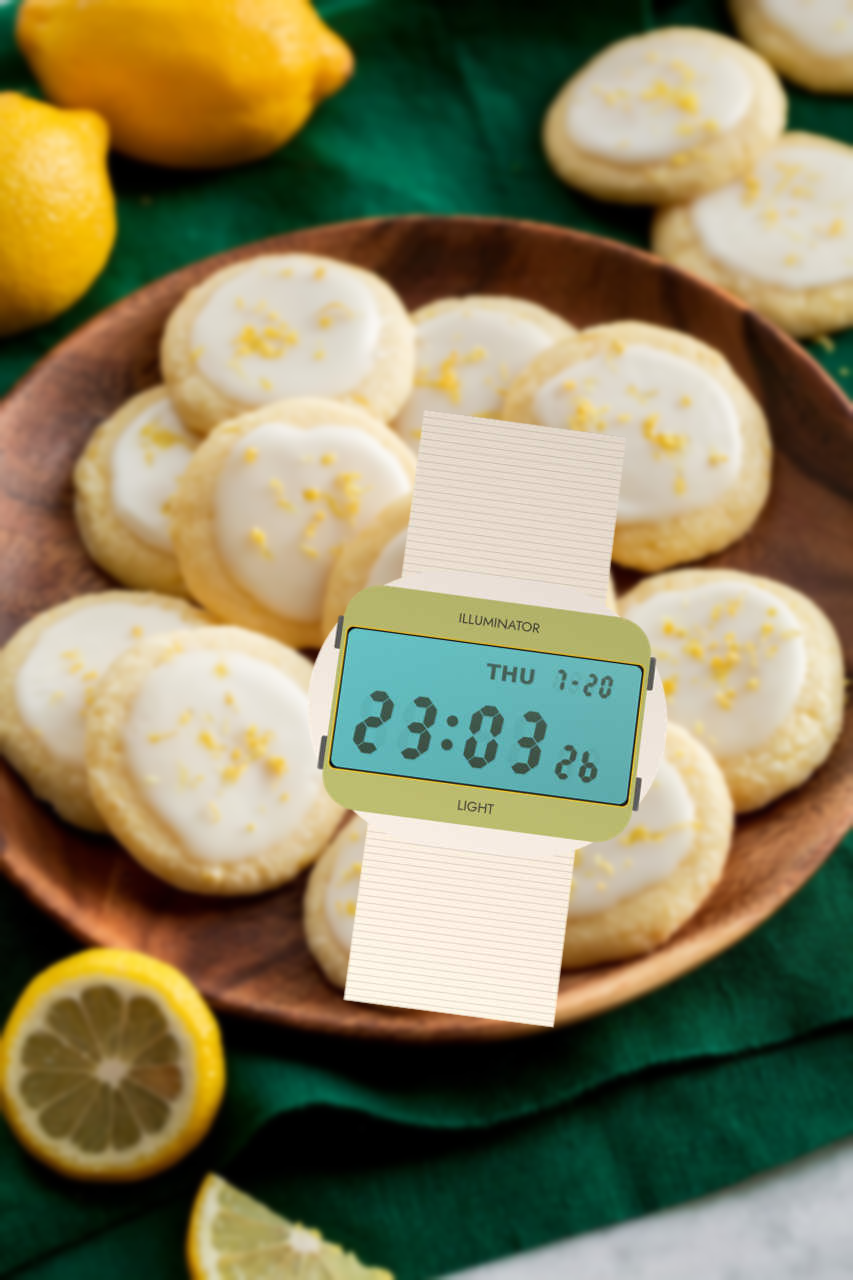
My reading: T23:03:26
